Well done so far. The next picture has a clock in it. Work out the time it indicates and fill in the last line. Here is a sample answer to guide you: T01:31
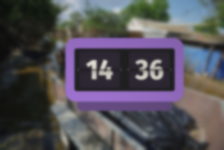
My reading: T14:36
